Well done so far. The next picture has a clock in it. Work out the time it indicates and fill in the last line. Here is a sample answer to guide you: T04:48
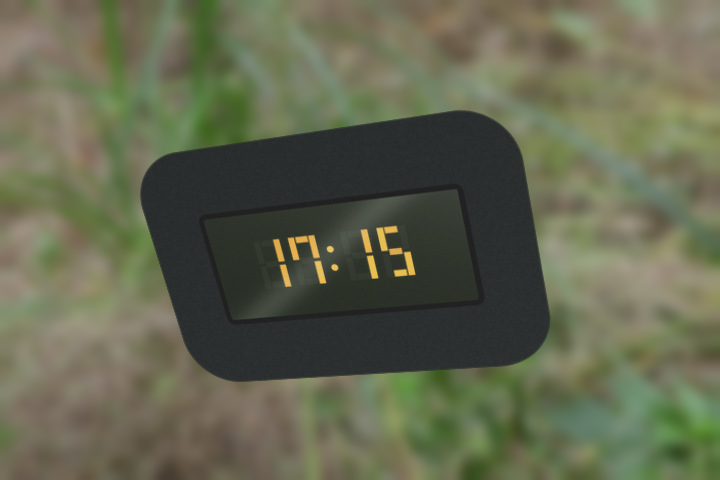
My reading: T17:15
